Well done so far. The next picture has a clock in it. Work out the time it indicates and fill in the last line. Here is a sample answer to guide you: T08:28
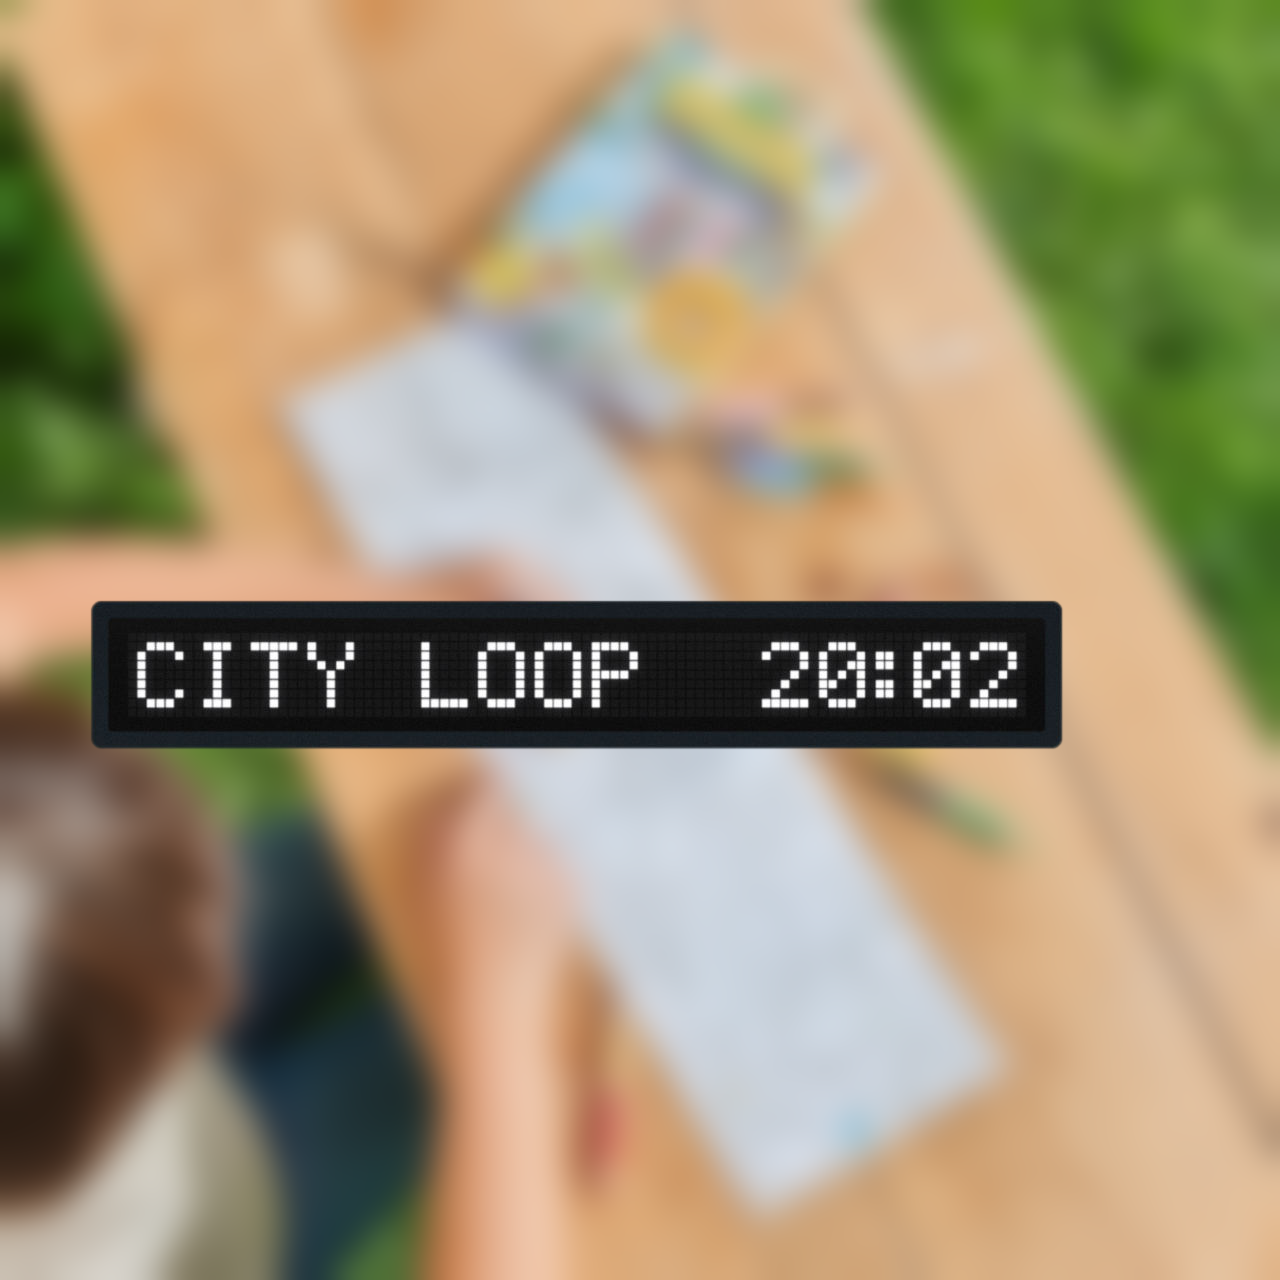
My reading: T20:02
